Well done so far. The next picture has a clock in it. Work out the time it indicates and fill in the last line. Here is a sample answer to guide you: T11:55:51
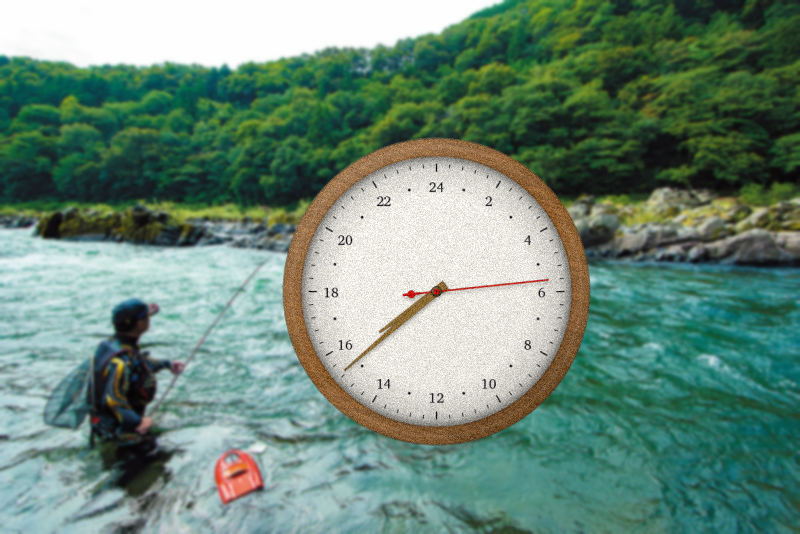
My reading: T15:38:14
